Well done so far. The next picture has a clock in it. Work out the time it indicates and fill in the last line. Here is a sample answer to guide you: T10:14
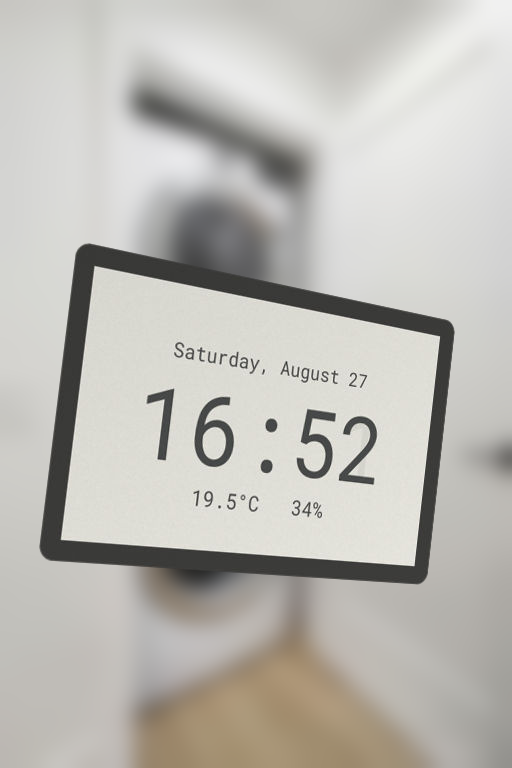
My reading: T16:52
